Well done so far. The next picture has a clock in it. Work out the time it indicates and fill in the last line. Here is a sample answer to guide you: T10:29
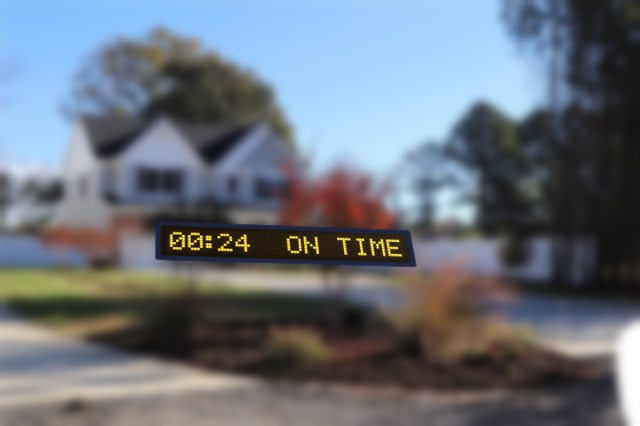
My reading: T00:24
